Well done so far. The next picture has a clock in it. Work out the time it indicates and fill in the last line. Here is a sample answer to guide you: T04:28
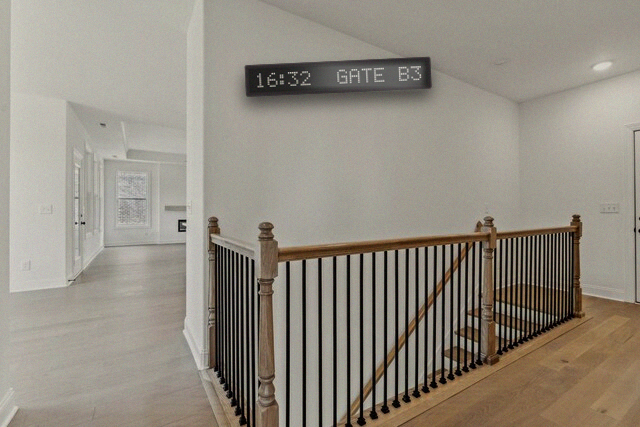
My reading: T16:32
